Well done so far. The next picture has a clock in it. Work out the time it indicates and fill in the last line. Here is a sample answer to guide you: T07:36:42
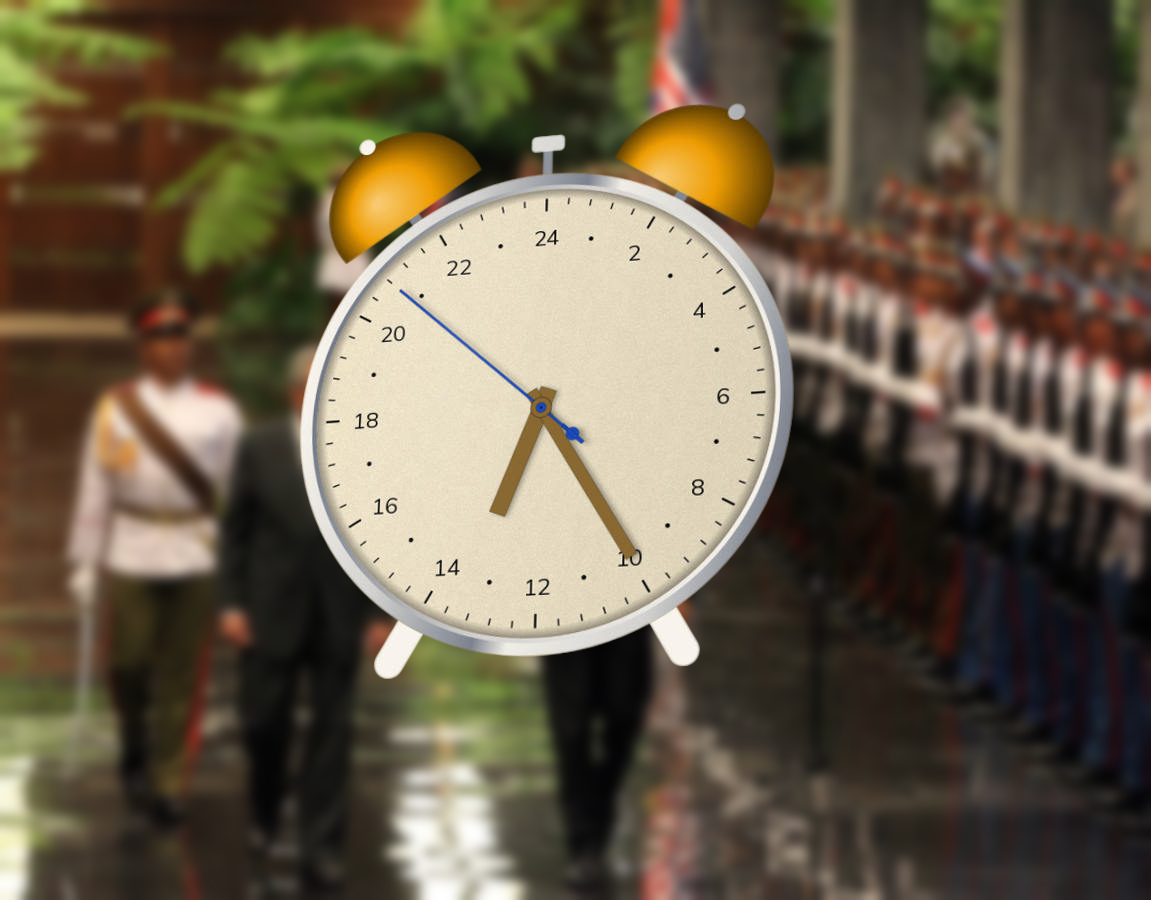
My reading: T13:24:52
